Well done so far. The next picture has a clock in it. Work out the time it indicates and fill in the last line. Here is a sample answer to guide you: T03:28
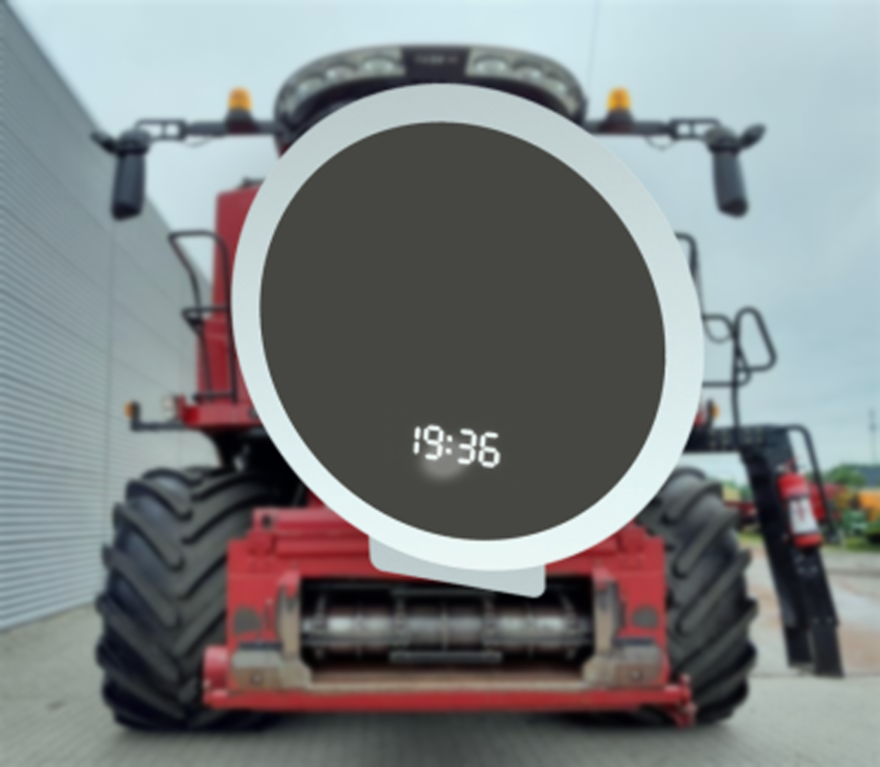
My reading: T19:36
